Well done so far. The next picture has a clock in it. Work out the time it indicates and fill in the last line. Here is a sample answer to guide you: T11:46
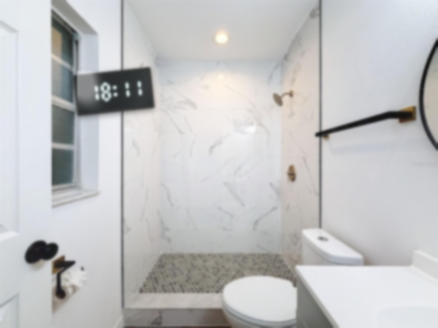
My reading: T18:11
